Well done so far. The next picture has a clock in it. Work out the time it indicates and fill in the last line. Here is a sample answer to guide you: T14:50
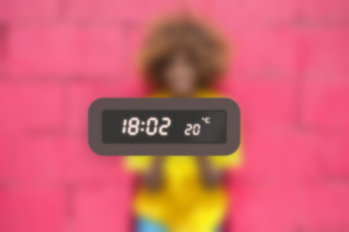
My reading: T18:02
